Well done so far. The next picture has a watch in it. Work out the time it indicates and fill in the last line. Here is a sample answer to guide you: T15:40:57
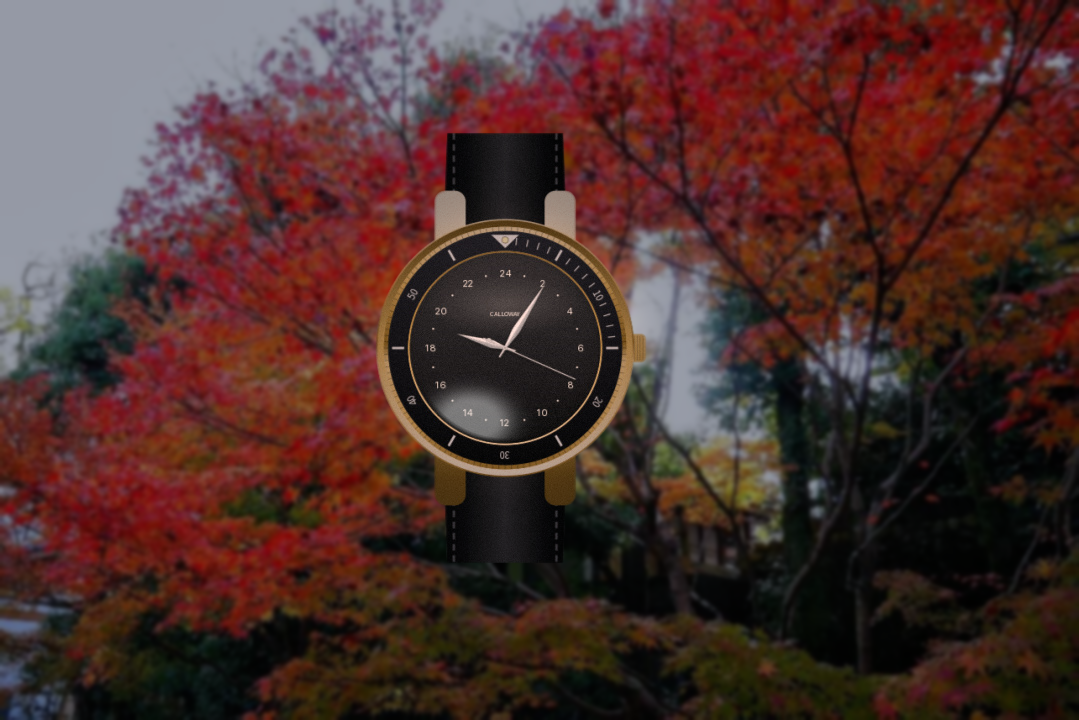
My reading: T19:05:19
